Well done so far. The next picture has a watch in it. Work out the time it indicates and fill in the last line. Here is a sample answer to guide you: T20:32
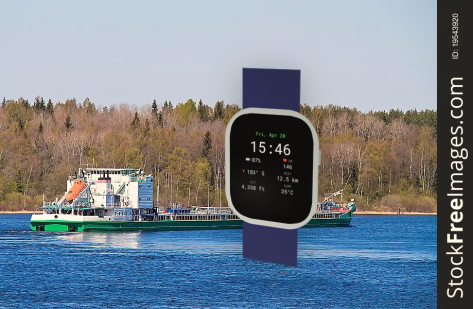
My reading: T15:46
